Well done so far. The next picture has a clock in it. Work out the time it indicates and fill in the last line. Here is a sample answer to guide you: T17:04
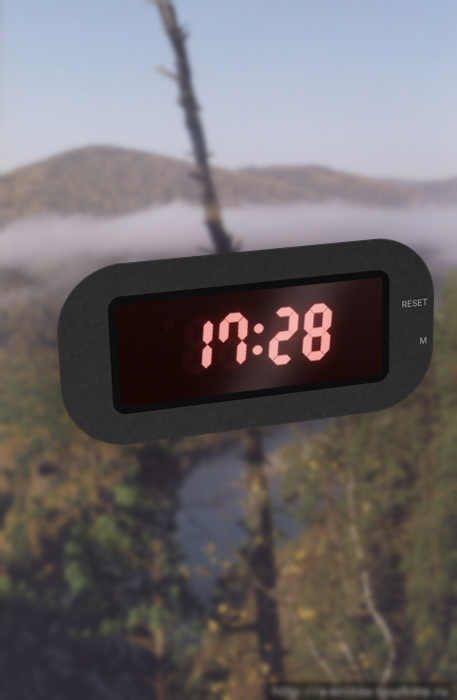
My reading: T17:28
